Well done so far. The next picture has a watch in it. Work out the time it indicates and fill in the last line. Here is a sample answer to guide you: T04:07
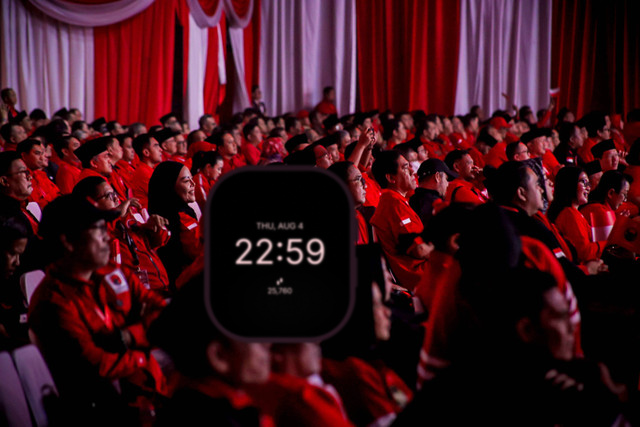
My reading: T22:59
